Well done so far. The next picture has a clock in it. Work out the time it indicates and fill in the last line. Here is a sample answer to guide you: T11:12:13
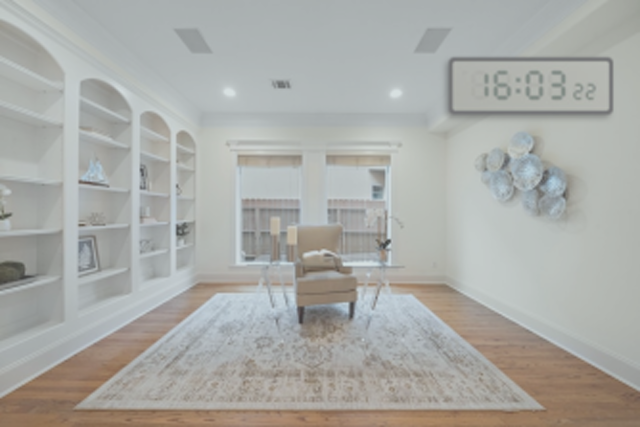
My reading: T16:03:22
